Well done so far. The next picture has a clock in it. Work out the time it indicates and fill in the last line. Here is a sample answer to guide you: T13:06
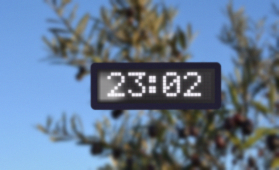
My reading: T23:02
